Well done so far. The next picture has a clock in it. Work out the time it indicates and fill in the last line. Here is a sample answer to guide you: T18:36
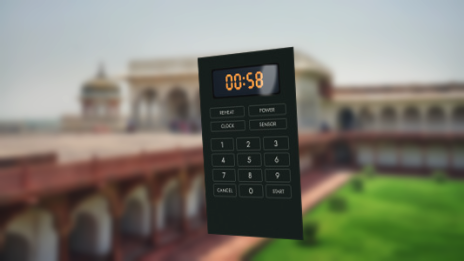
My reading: T00:58
